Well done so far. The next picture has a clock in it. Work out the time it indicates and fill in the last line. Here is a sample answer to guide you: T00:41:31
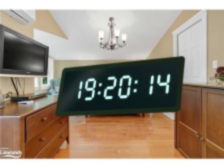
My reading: T19:20:14
